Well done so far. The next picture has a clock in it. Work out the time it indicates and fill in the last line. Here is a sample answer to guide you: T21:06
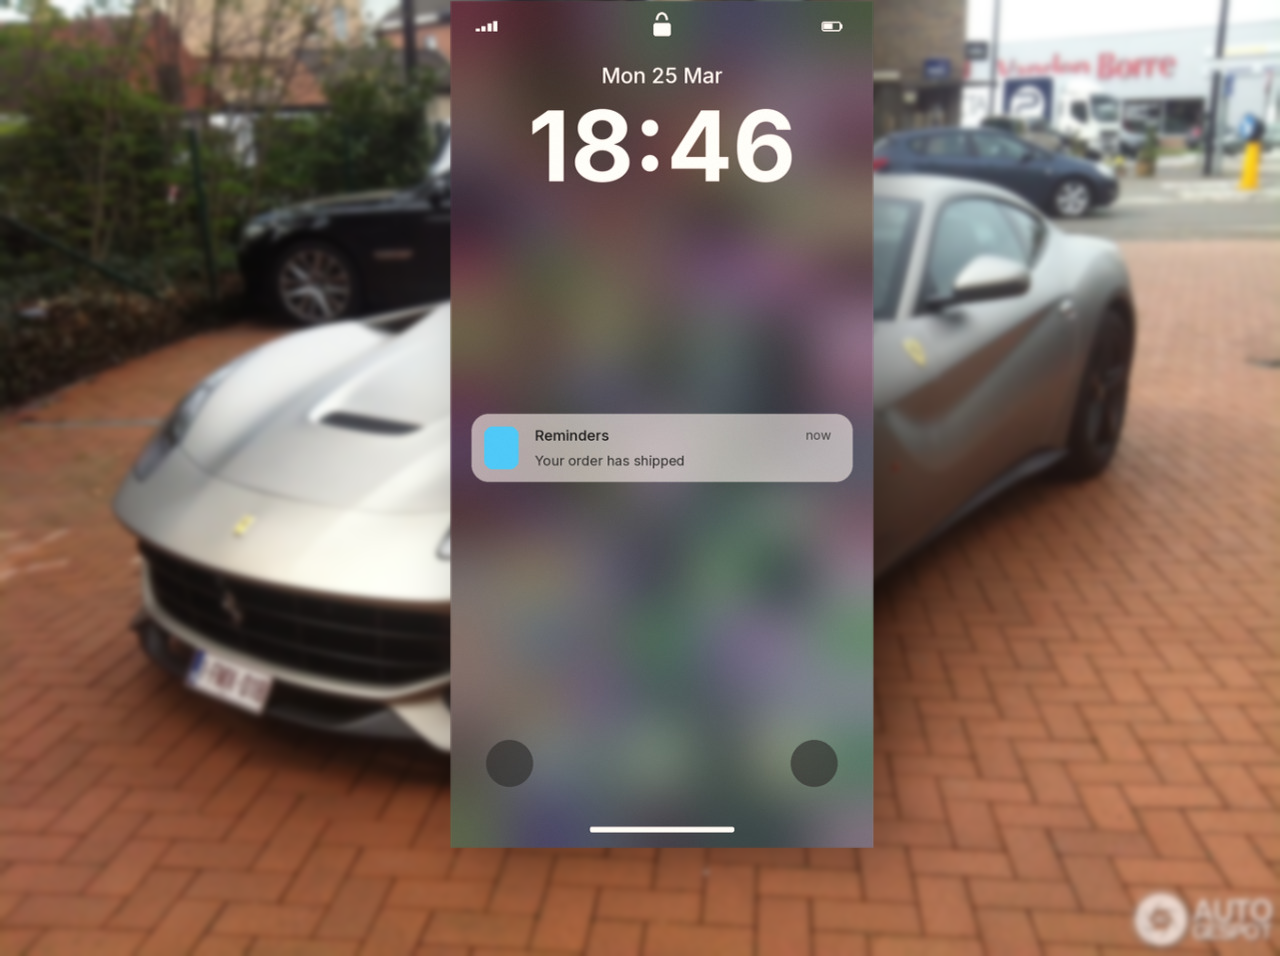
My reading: T18:46
